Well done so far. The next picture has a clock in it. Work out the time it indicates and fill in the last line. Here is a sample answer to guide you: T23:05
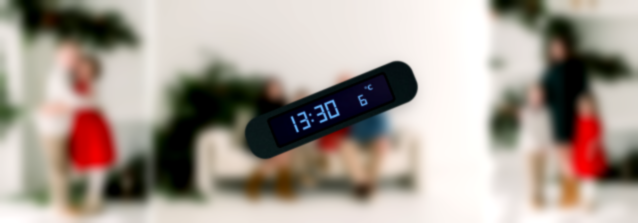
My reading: T13:30
